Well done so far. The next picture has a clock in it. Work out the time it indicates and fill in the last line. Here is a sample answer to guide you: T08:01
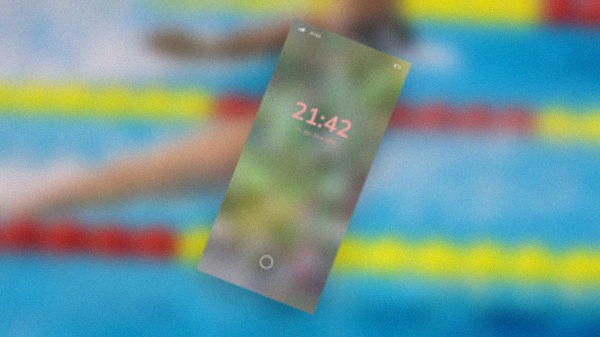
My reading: T21:42
